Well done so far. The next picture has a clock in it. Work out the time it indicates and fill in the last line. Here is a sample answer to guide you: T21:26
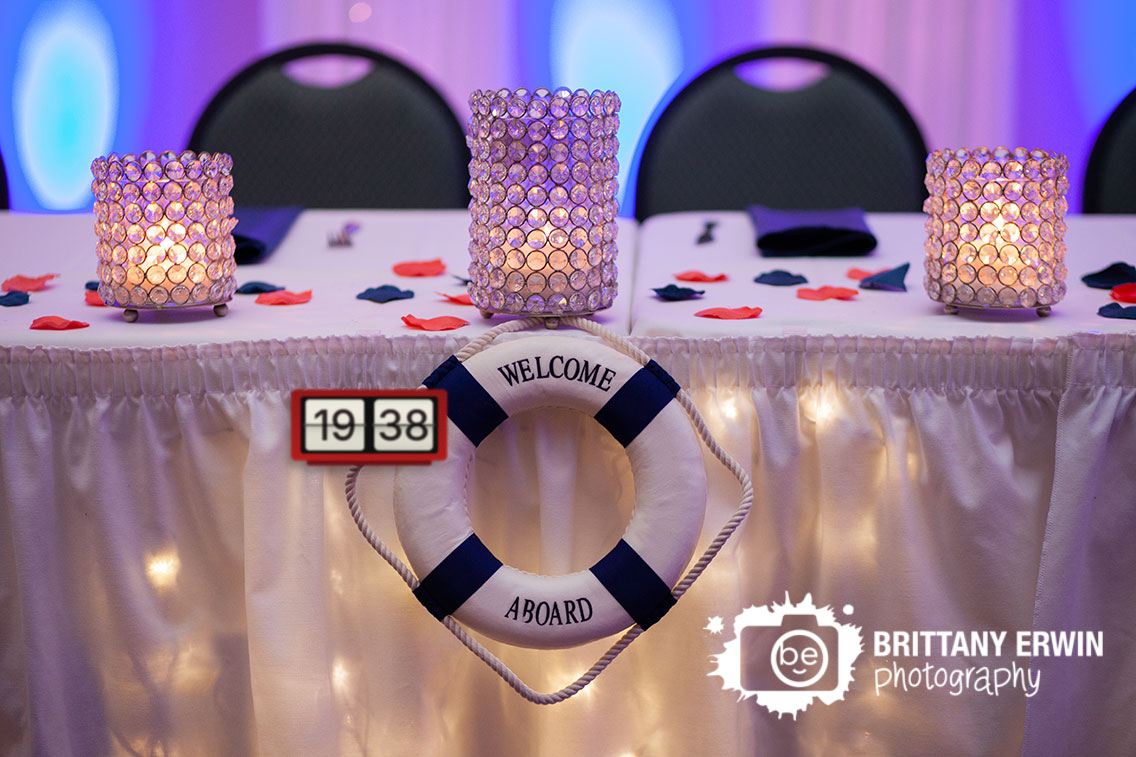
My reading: T19:38
